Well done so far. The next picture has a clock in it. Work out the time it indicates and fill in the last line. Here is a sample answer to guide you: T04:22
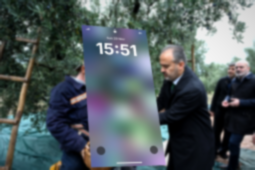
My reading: T15:51
